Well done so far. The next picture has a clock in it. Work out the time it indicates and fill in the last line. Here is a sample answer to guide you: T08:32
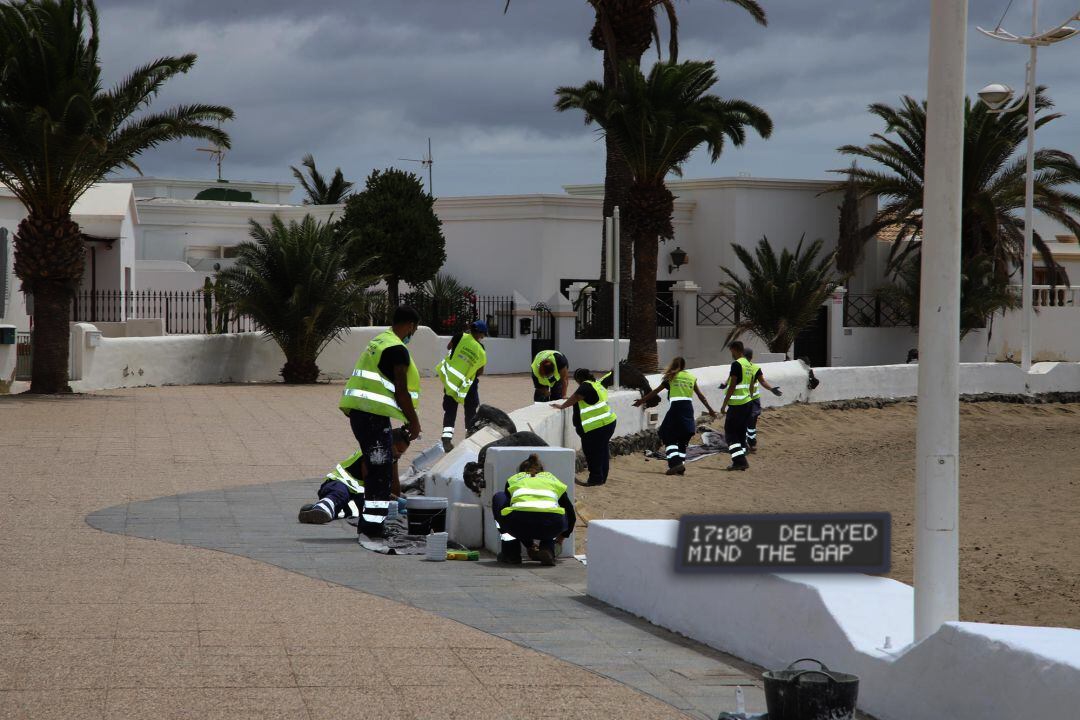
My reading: T17:00
